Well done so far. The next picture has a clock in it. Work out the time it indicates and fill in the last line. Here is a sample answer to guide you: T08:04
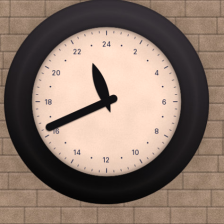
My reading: T22:41
